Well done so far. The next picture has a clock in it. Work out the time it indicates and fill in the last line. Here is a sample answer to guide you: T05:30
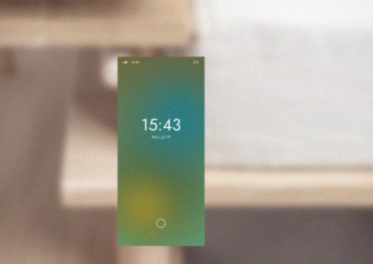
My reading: T15:43
